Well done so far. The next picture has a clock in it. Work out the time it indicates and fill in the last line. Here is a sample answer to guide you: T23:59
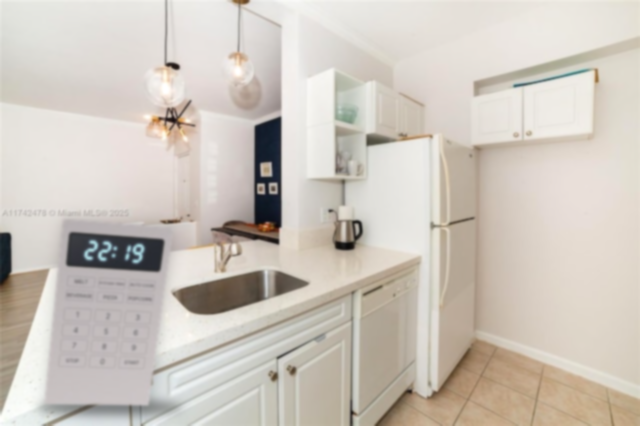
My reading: T22:19
